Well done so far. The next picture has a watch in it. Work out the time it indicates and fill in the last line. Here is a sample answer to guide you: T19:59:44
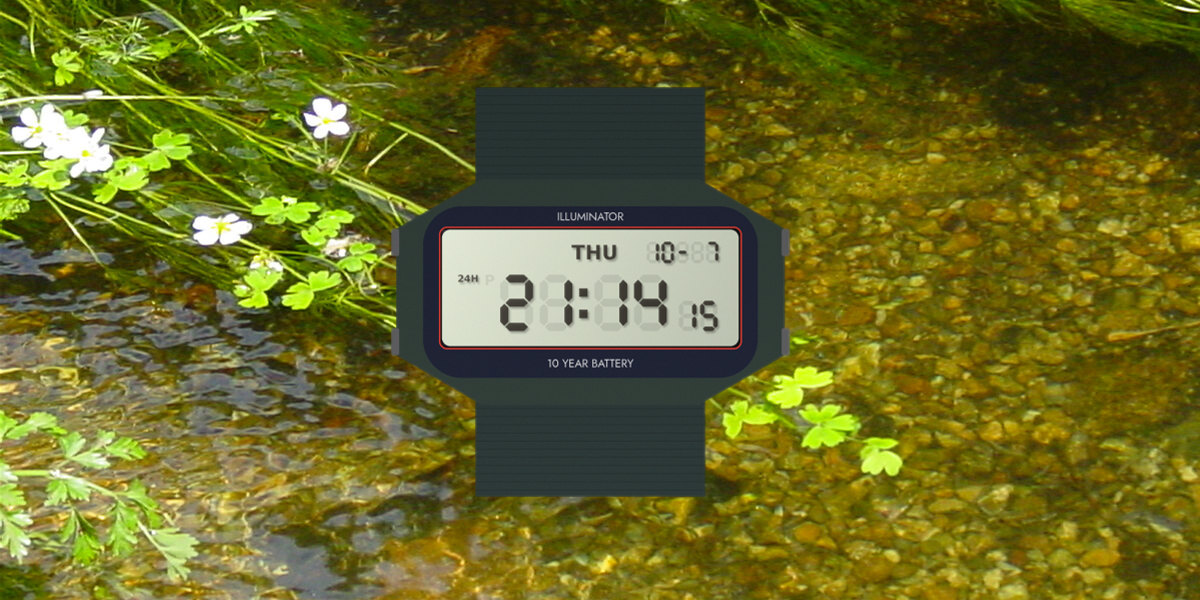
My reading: T21:14:15
